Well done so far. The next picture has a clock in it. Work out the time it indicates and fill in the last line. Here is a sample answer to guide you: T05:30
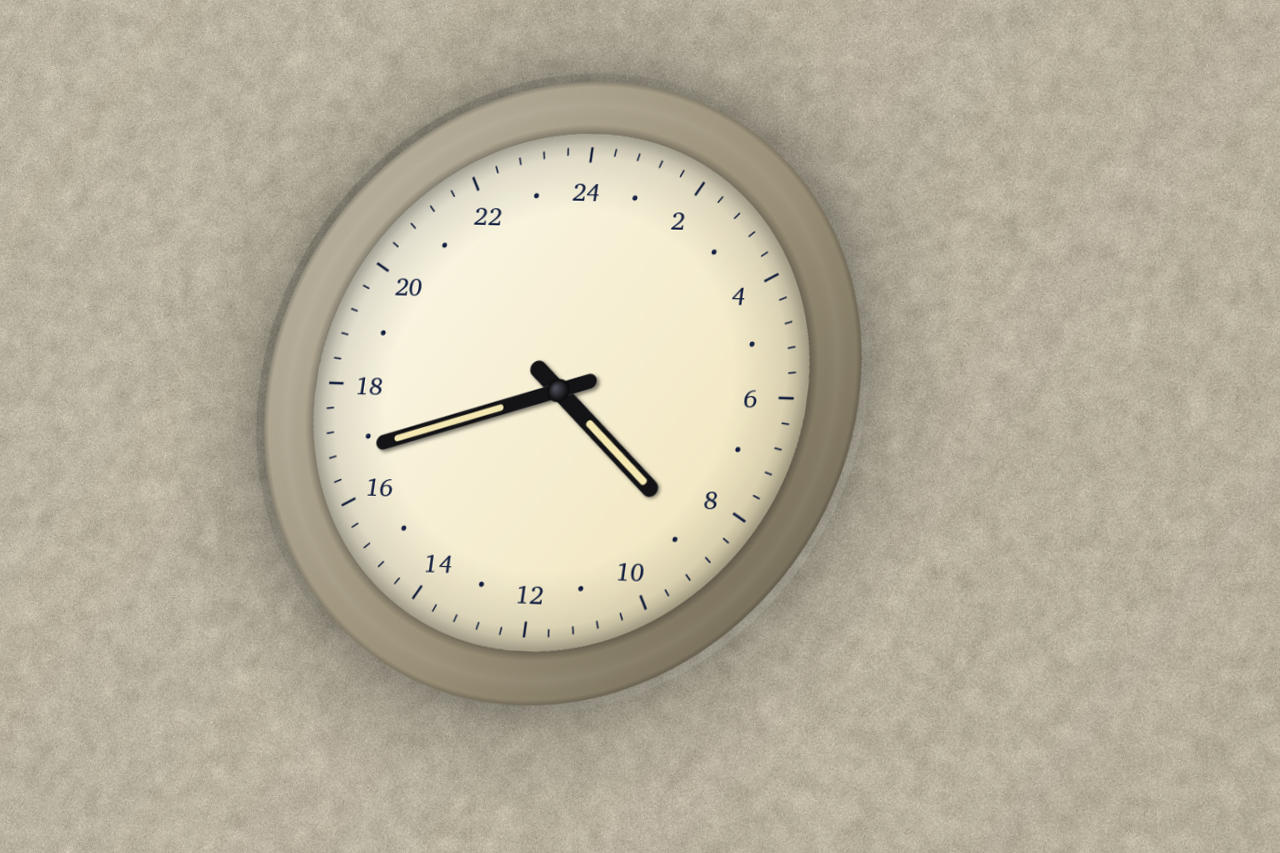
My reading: T08:42
